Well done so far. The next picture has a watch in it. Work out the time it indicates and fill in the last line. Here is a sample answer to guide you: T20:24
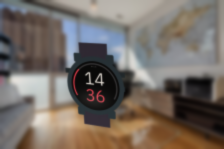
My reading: T14:36
